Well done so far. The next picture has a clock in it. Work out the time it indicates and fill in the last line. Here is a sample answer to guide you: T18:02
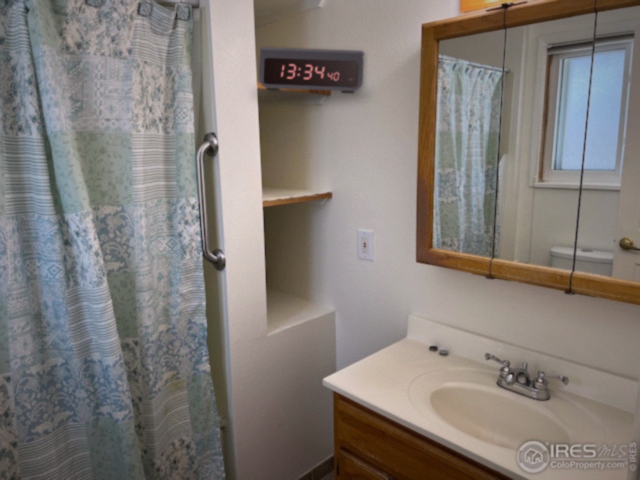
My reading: T13:34
